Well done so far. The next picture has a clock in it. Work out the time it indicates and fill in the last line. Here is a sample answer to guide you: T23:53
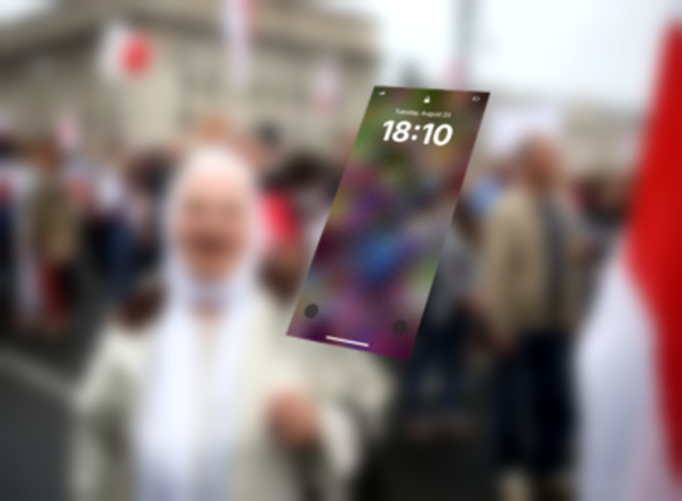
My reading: T18:10
